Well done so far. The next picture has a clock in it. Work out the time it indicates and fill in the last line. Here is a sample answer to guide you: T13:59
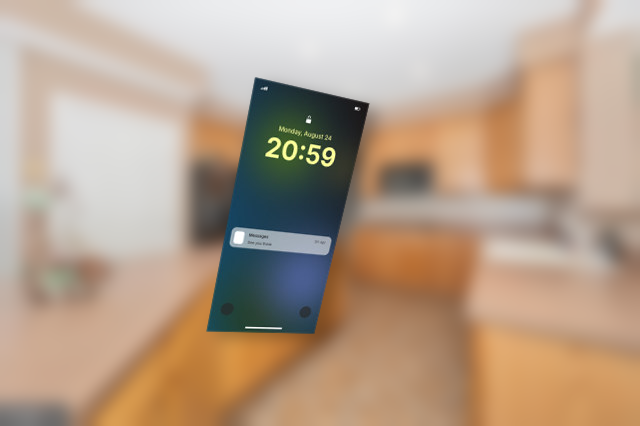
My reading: T20:59
